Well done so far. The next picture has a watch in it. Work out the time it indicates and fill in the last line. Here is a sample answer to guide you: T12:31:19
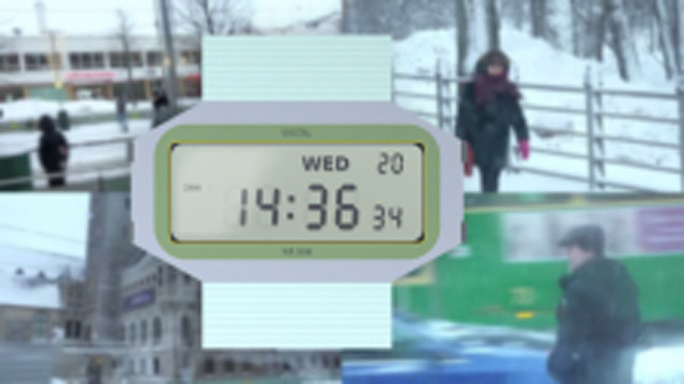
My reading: T14:36:34
